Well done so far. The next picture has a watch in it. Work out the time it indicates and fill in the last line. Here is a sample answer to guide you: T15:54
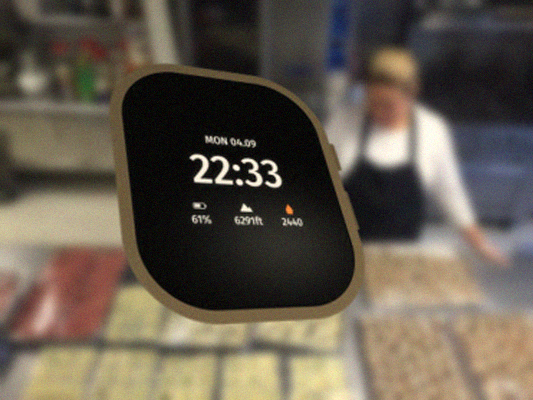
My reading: T22:33
